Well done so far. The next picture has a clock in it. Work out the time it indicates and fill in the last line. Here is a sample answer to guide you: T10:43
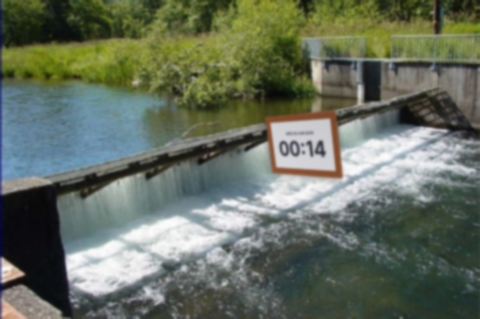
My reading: T00:14
